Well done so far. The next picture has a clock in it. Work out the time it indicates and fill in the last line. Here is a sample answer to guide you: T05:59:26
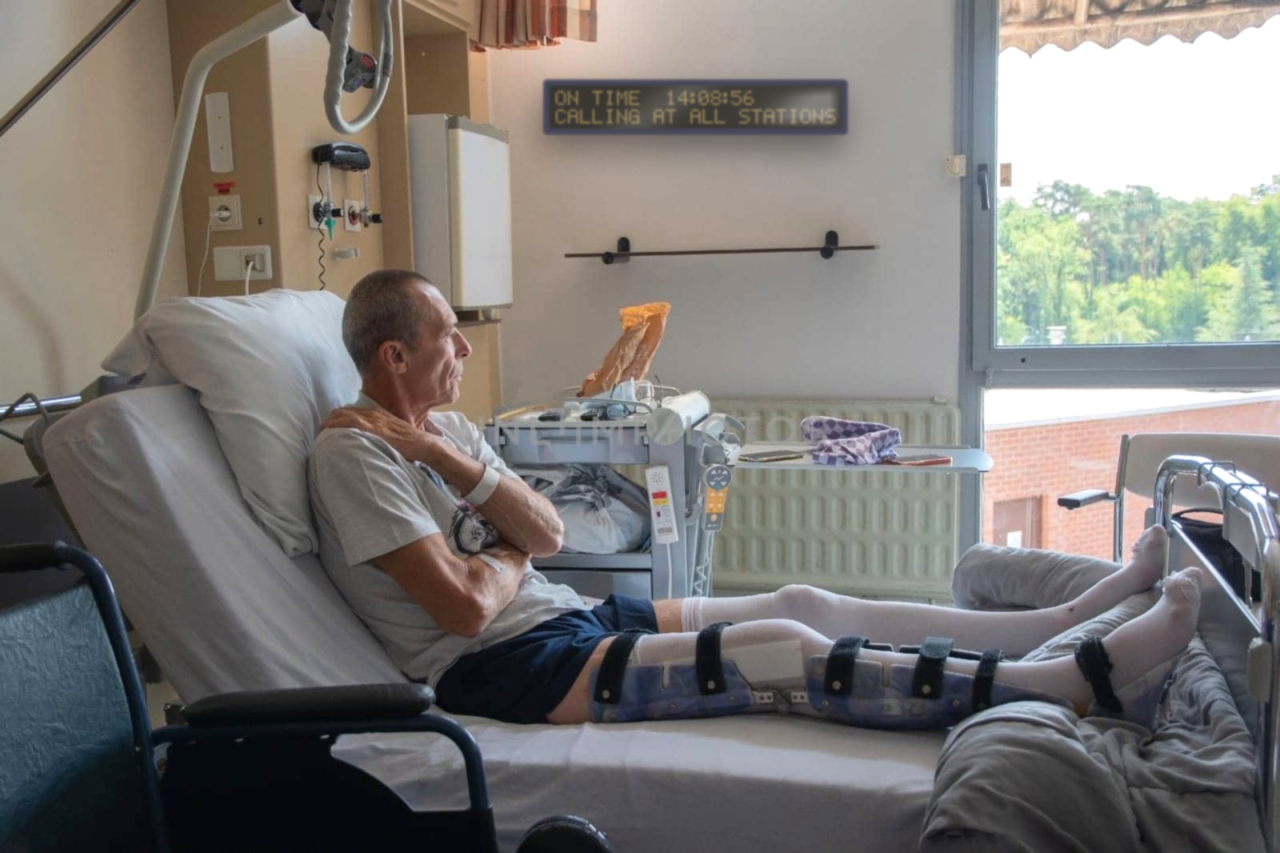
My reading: T14:08:56
